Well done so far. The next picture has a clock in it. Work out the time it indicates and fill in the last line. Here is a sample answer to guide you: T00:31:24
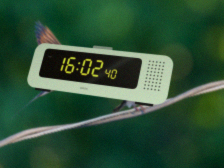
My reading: T16:02:40
